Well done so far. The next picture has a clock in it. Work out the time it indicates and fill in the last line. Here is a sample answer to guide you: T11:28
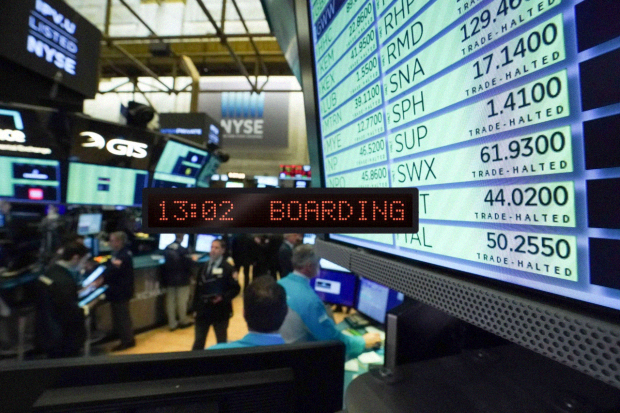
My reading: T13:02
